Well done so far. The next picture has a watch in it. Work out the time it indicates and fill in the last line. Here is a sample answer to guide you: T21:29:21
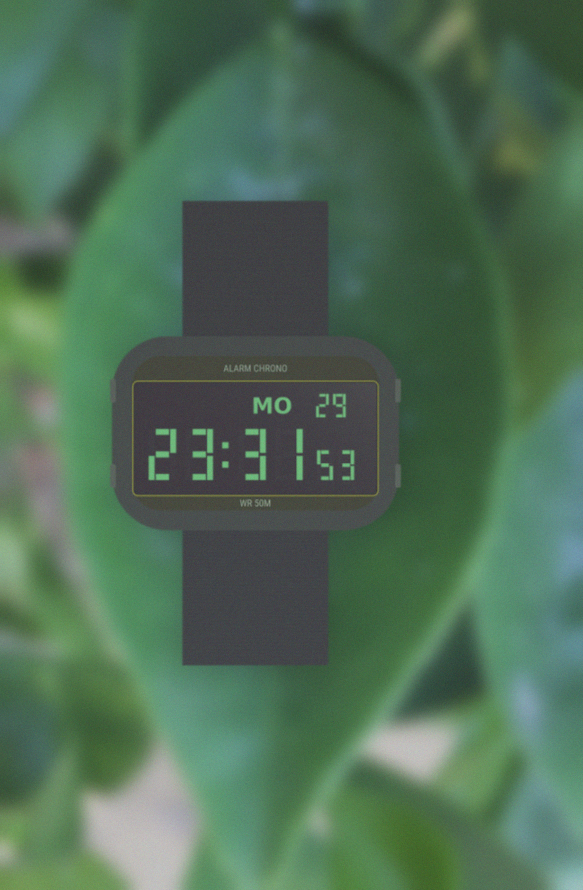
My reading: T23:31:53
